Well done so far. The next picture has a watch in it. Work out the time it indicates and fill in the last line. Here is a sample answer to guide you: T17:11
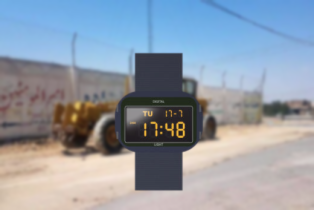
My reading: T17:48
